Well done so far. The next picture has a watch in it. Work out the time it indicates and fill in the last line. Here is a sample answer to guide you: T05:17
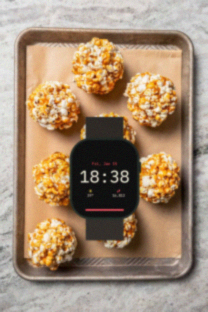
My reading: T18:38
